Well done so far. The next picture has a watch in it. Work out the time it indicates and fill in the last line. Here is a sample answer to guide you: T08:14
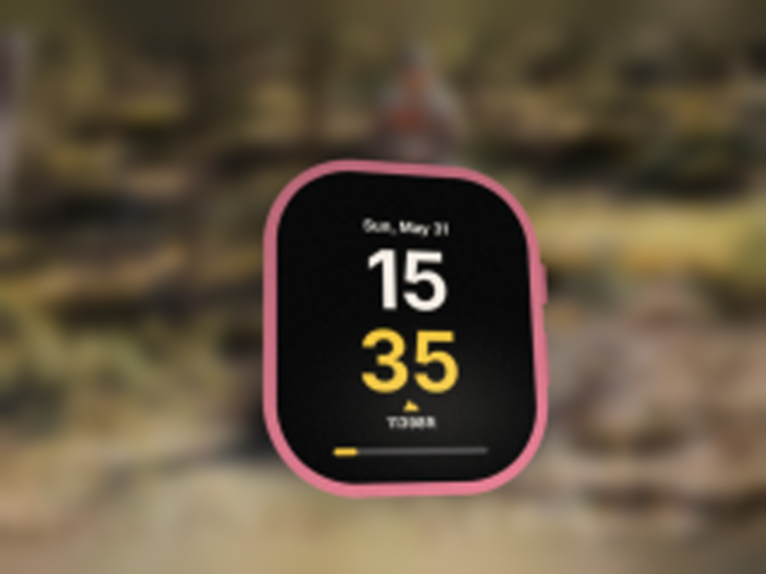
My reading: T15:35
